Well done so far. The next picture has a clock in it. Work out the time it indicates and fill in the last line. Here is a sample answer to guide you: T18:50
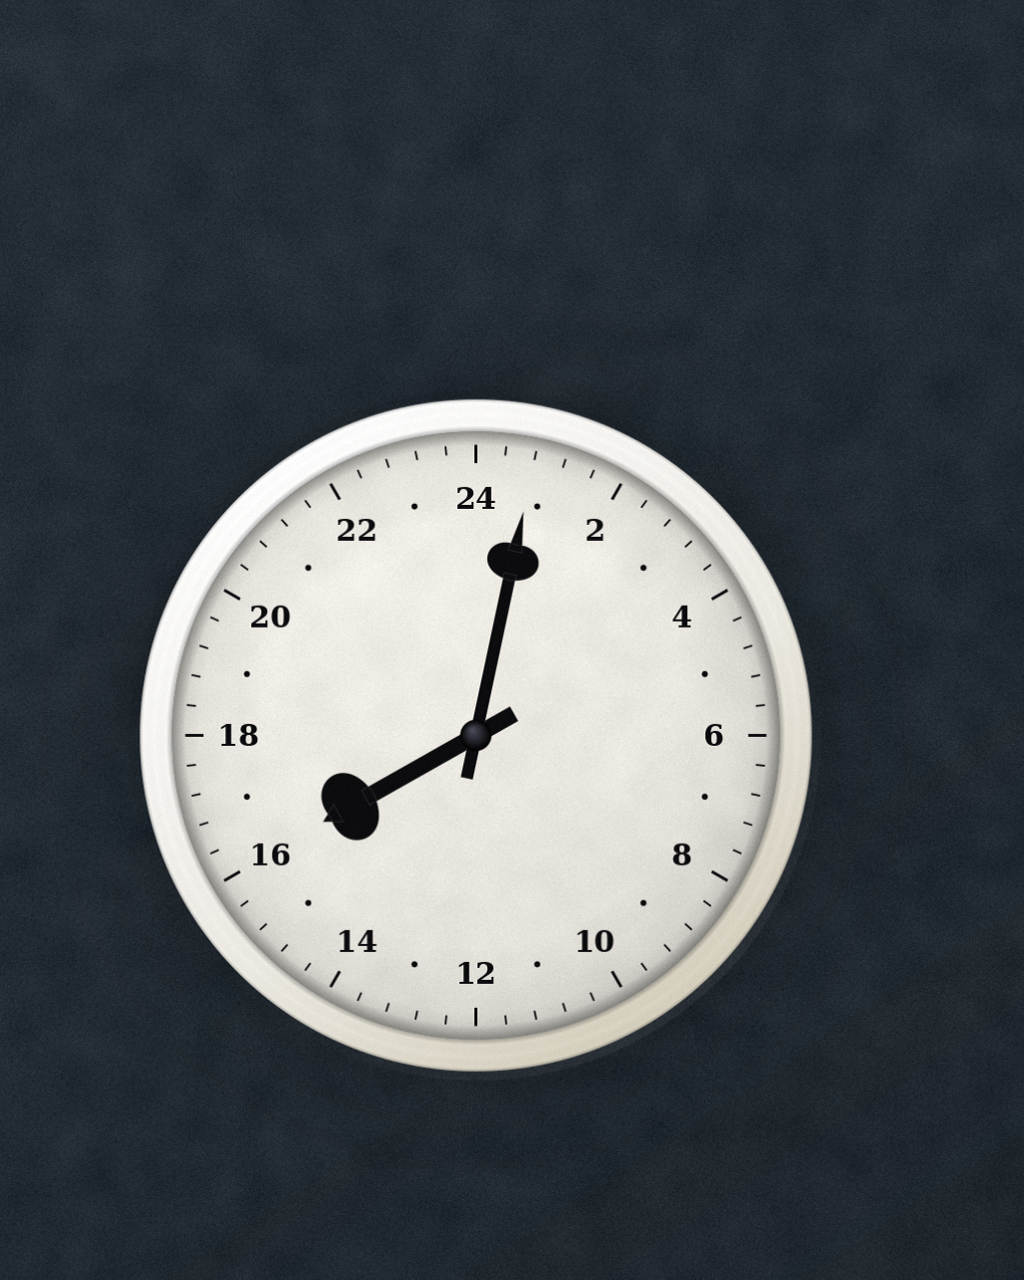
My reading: T16:02
